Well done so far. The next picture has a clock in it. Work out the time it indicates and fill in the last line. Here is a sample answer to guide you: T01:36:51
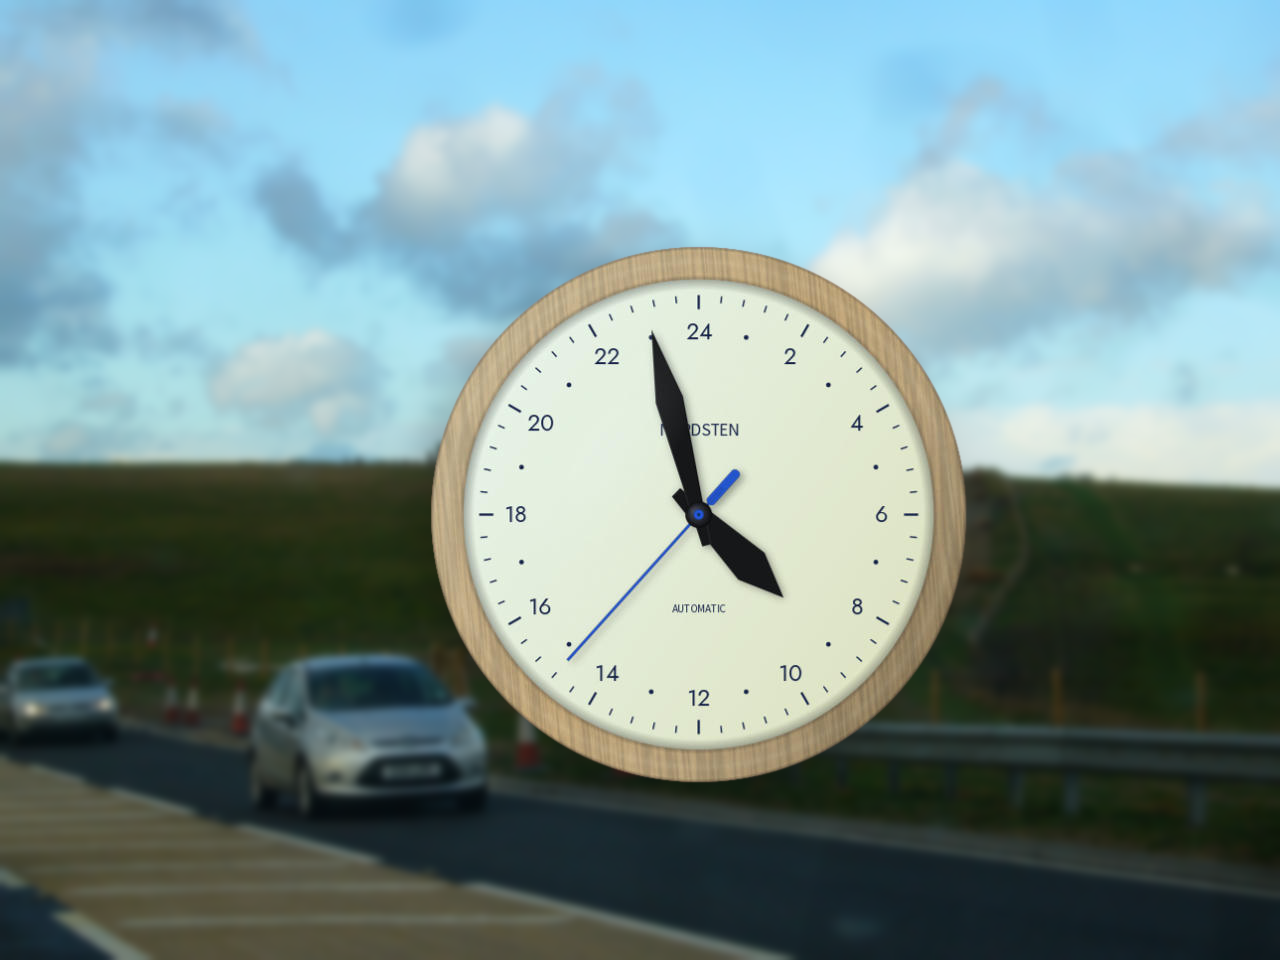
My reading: T08:57:37
